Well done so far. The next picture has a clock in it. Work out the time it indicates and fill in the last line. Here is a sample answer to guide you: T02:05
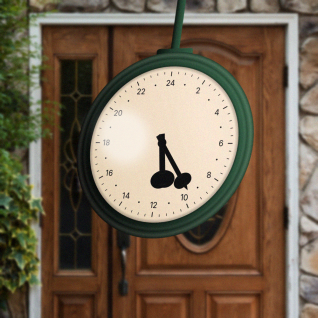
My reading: T11:24
